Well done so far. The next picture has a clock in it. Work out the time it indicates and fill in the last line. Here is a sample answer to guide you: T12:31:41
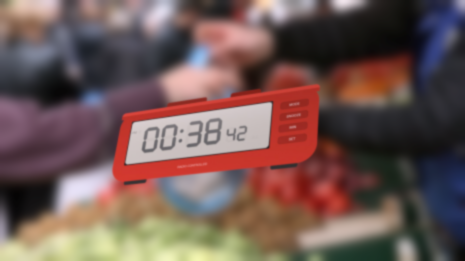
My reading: T00:38:42
